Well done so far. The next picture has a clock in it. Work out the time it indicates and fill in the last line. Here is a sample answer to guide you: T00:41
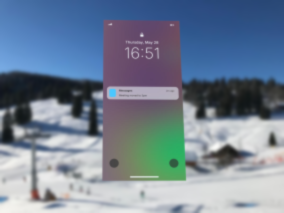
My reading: T16:51
